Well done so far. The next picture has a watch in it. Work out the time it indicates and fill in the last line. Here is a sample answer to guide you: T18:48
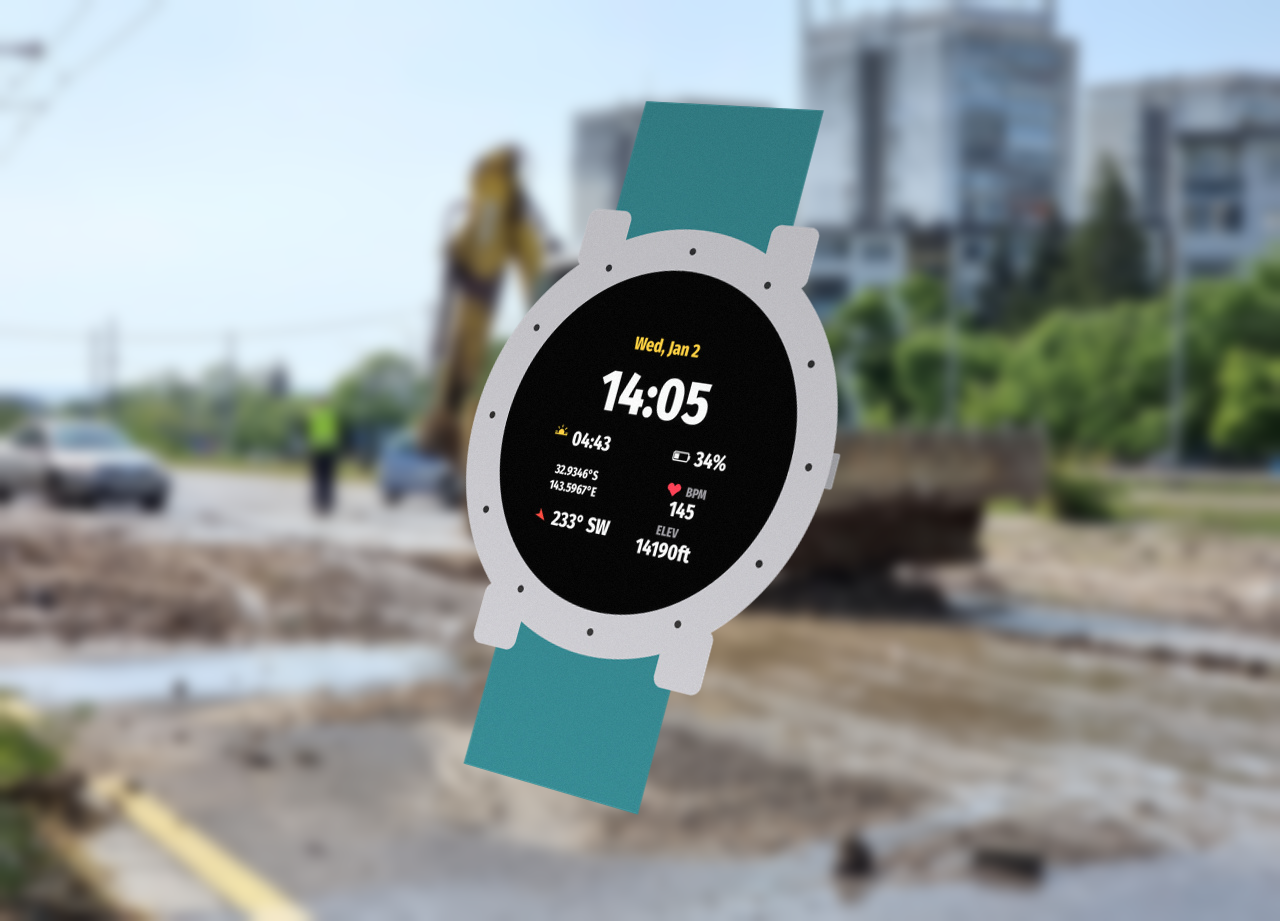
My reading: T14:05
